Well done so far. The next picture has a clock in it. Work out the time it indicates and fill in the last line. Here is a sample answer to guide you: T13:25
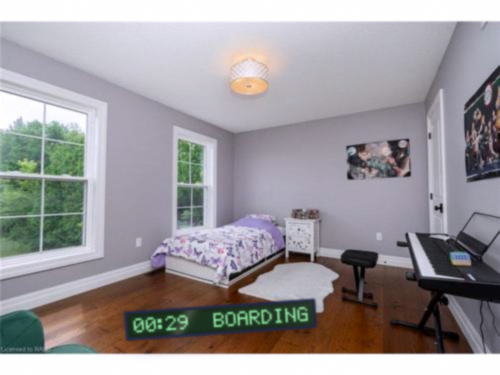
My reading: T00:29
